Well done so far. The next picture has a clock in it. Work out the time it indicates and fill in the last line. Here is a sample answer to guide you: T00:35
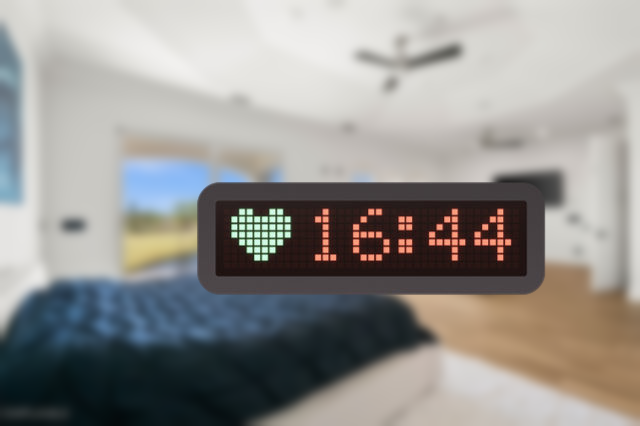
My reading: T16:44
